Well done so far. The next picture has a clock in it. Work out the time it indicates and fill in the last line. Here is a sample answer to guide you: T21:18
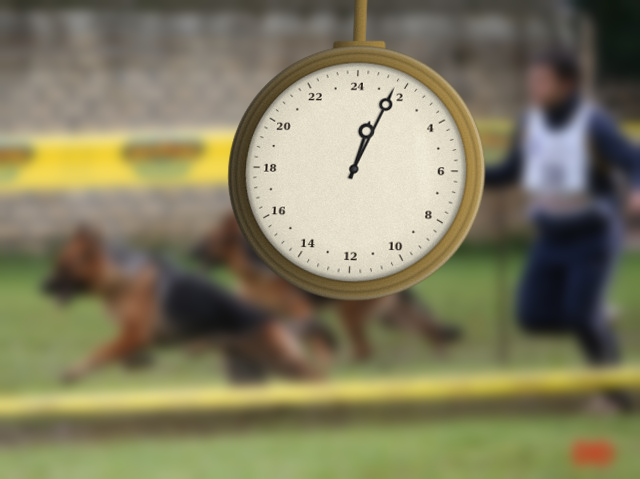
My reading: T01:04
